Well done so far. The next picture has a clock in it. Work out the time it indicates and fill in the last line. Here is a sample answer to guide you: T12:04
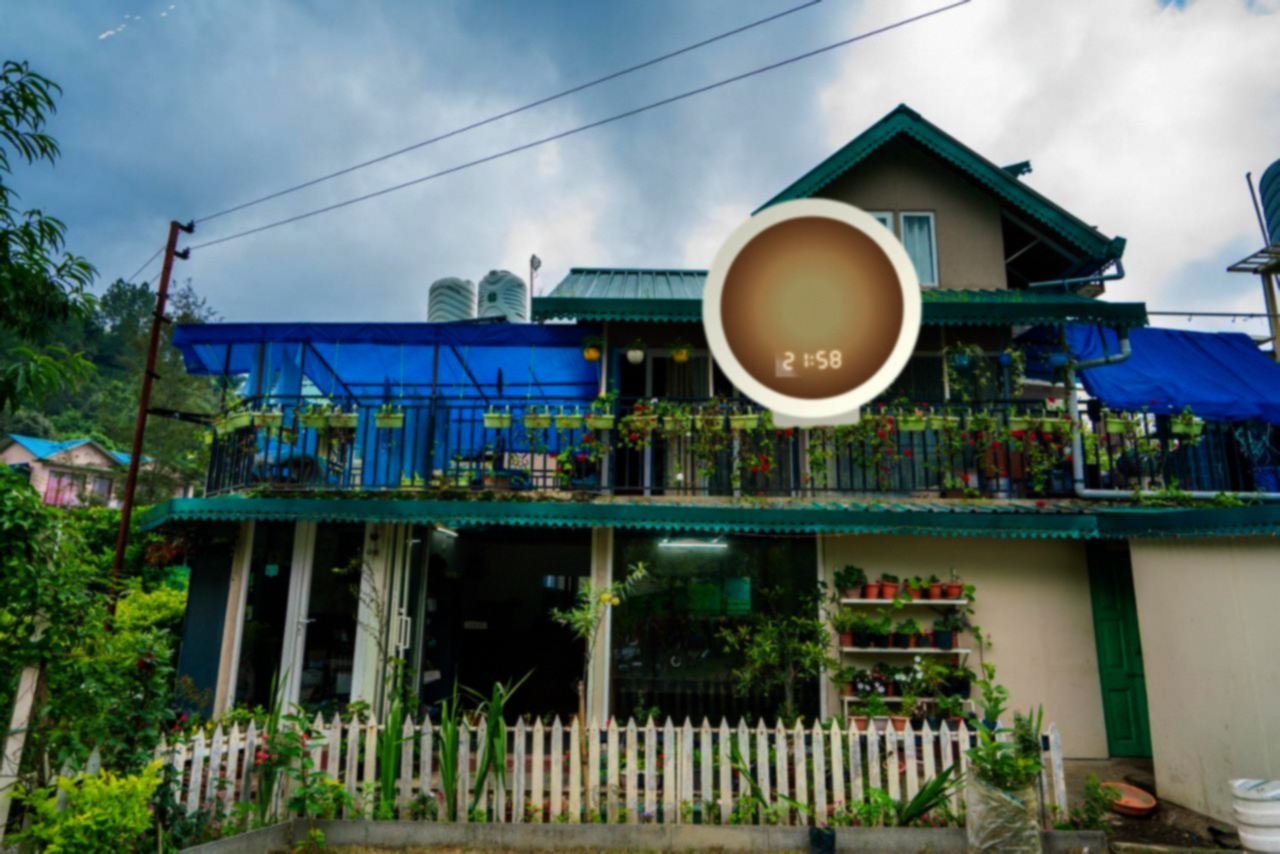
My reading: T21:58
